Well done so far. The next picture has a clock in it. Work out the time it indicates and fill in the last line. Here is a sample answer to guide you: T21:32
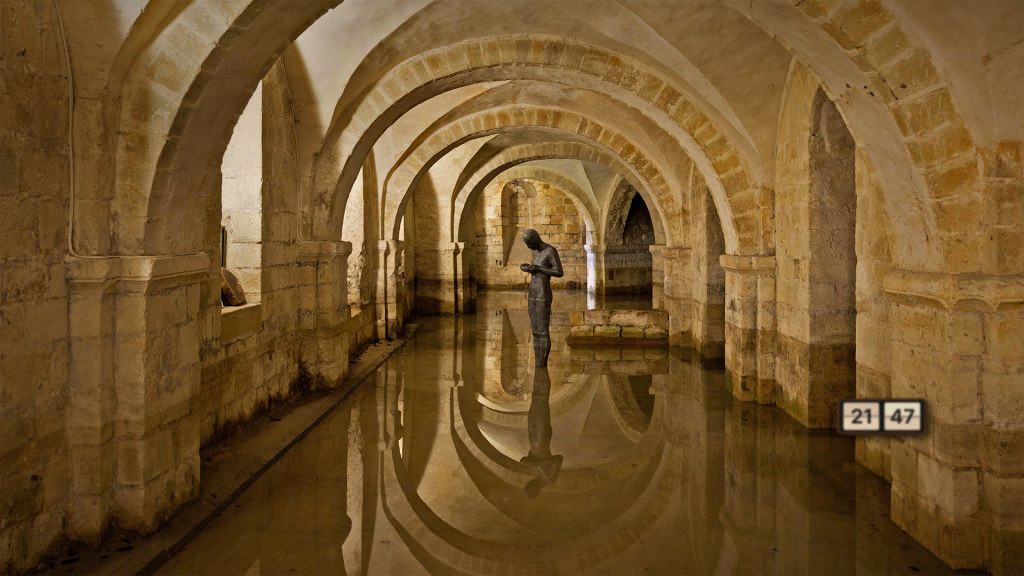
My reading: T21:47
